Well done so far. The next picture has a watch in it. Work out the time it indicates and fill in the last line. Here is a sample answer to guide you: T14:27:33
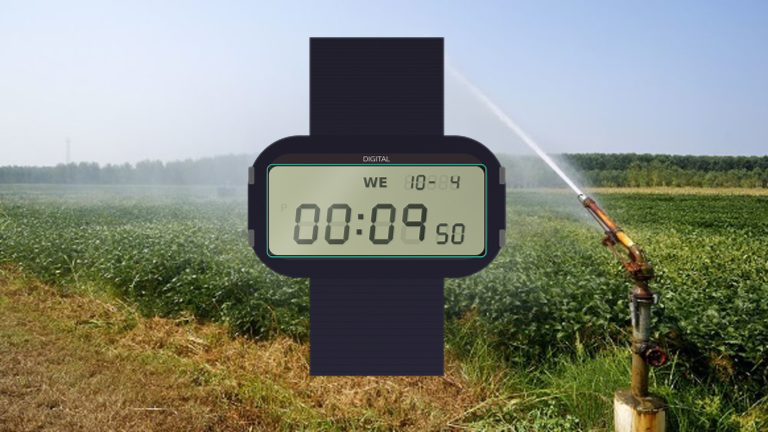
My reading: T00:09:50
